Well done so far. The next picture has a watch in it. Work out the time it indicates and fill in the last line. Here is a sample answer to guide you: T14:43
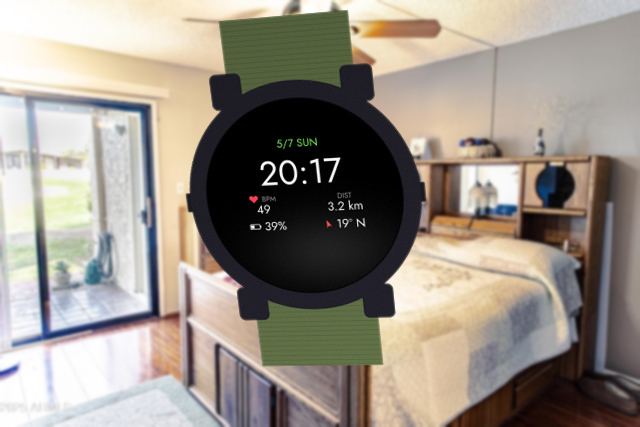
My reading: T20:17
